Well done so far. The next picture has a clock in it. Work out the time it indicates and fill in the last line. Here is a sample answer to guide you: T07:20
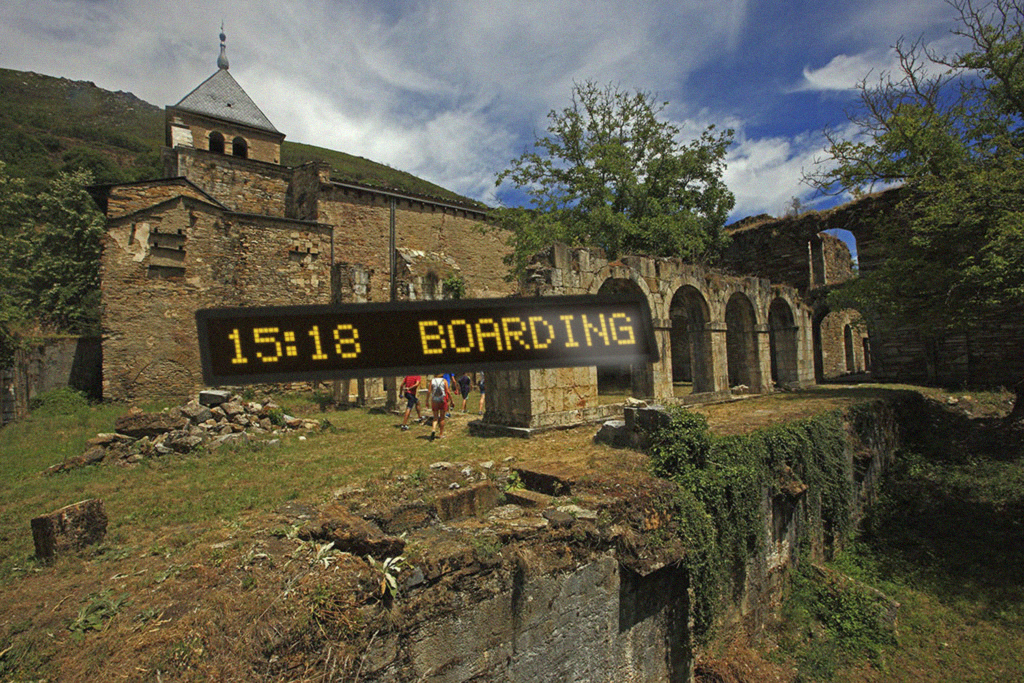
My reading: T15:18
